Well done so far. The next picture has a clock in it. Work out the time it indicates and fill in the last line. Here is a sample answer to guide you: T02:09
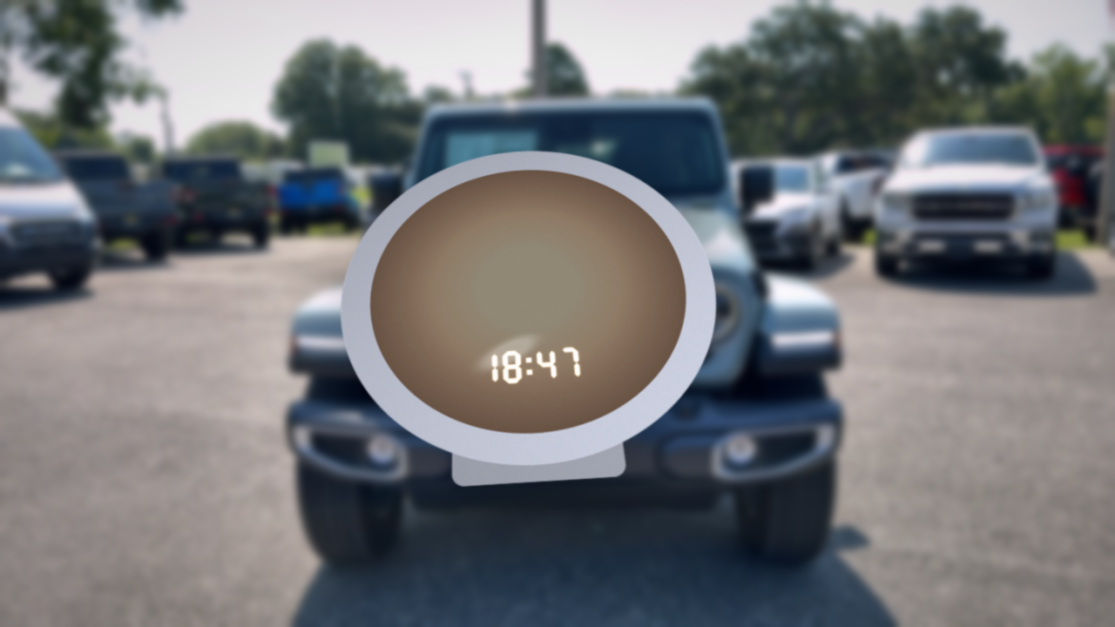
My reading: T18:47
